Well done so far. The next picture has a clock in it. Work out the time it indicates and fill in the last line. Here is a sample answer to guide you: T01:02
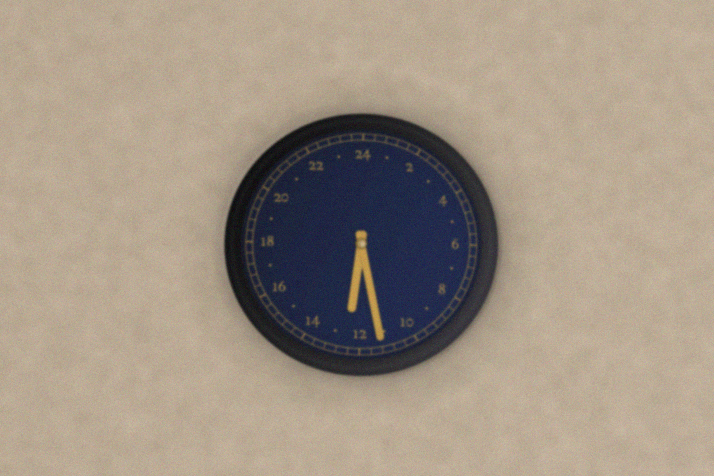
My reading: T12:28
